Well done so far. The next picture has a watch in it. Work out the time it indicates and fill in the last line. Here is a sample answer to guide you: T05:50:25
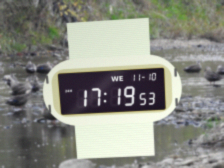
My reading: T17:19:53
